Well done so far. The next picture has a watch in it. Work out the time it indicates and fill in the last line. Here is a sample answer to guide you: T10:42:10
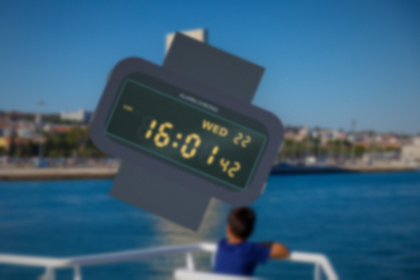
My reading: T16:01:42
